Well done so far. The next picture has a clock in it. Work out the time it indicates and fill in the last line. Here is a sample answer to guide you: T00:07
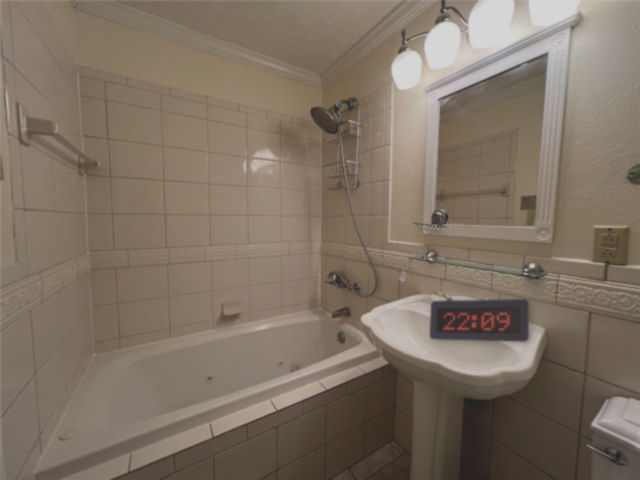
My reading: T22:09
